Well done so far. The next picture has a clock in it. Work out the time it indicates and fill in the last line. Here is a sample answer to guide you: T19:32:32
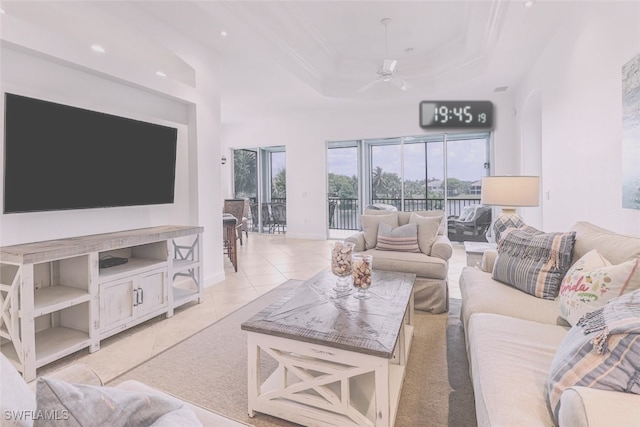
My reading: T19:45:19
